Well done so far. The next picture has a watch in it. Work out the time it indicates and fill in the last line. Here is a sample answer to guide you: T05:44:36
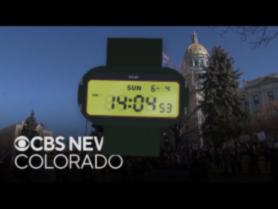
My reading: T14:04:53
